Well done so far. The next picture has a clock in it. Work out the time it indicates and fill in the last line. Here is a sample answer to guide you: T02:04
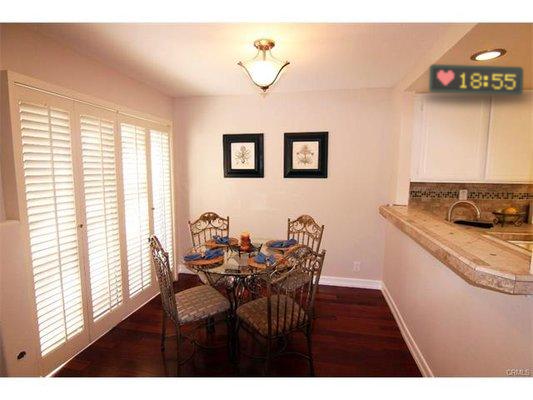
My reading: T18:55
